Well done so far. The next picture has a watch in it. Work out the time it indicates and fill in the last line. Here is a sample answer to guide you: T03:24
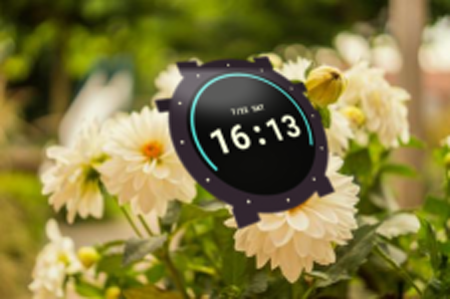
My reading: T16:13
